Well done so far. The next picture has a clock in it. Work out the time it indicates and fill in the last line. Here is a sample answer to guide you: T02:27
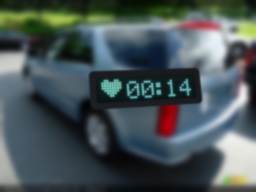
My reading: T00:14
